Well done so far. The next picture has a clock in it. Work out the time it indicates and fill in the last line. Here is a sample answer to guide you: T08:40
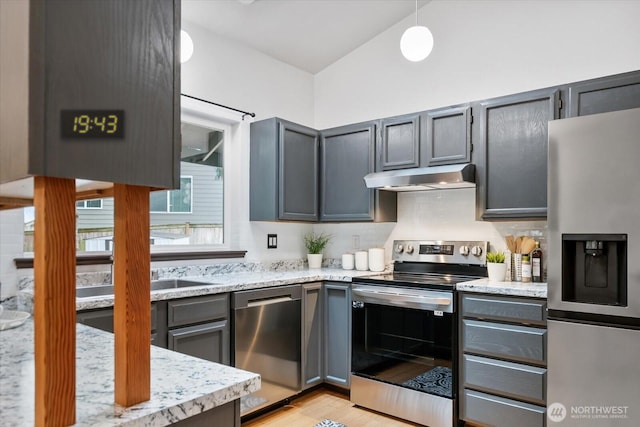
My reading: T19:43
